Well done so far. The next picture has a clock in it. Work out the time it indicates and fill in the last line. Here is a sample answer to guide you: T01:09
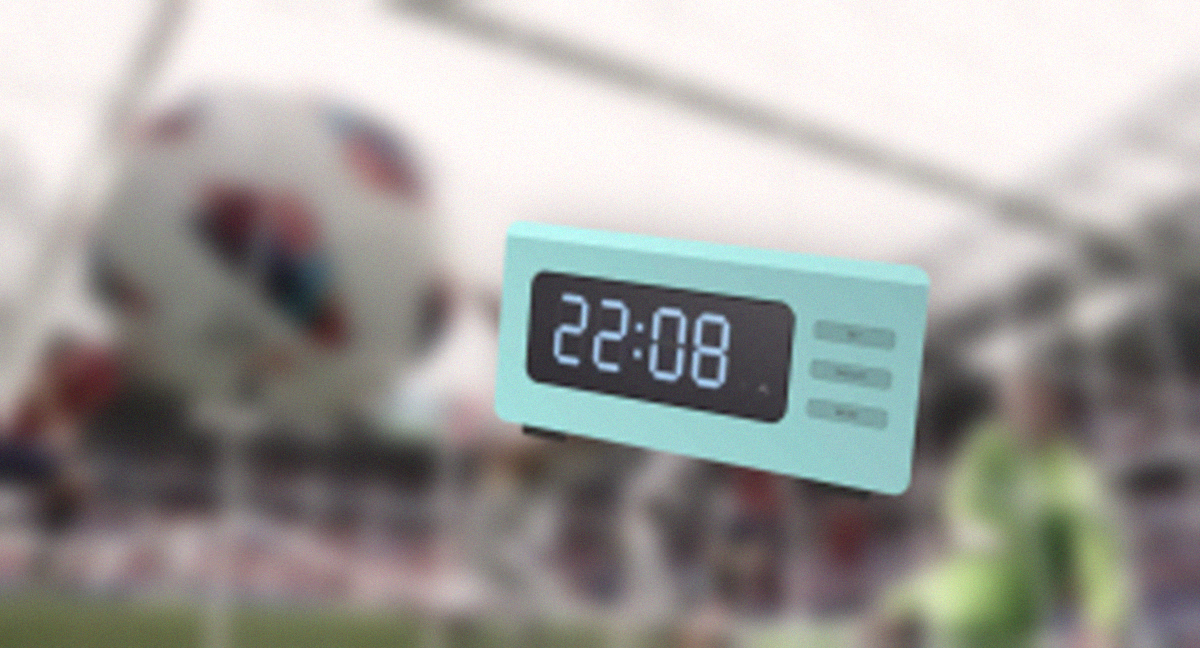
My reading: T22:08
